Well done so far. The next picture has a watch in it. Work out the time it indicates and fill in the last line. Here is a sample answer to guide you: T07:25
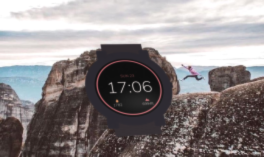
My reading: T17:06
